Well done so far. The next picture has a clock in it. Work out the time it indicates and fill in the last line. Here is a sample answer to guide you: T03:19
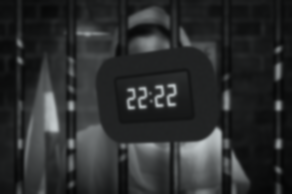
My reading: T22:22
